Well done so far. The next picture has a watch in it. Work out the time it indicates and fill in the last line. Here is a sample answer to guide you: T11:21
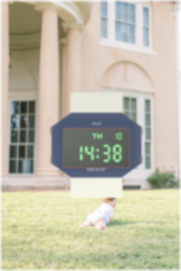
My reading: T14:38
